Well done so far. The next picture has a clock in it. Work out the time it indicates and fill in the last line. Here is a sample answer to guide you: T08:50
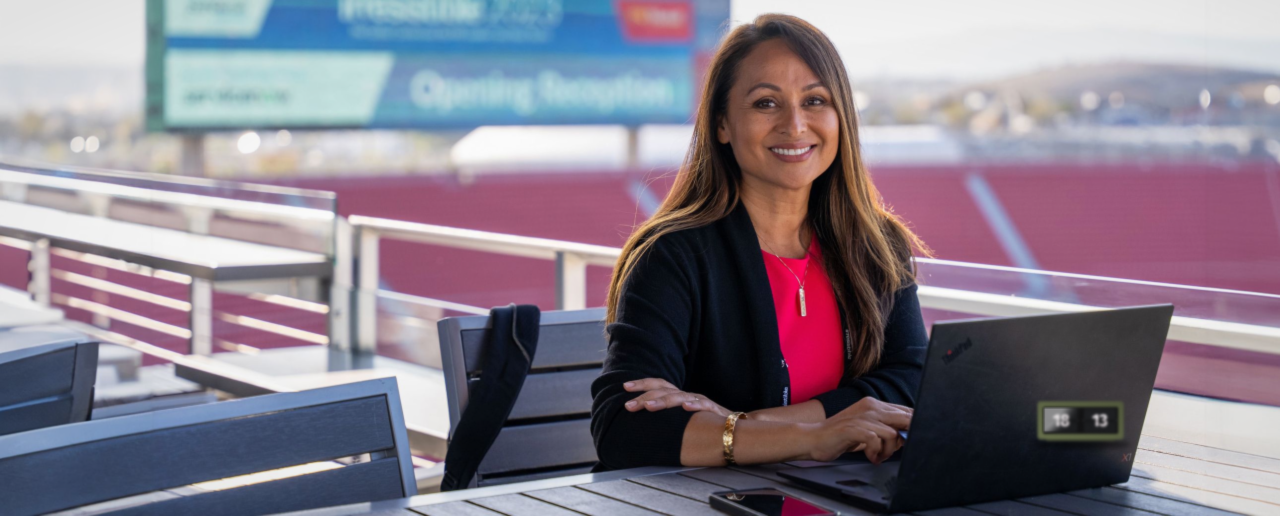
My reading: T18:13
